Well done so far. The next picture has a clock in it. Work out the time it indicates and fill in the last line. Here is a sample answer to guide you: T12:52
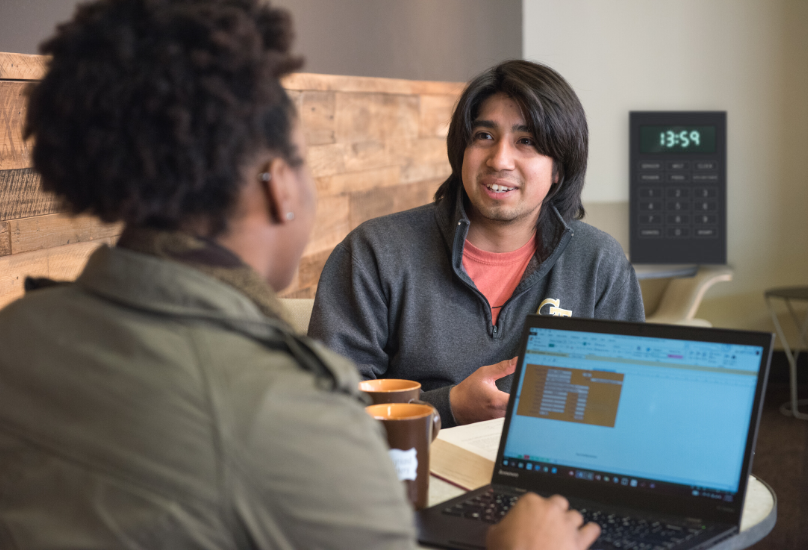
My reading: T13:59
